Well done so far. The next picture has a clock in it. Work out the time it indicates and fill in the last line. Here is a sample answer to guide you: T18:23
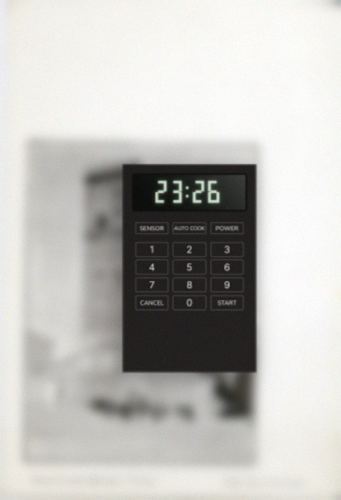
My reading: T23:26
